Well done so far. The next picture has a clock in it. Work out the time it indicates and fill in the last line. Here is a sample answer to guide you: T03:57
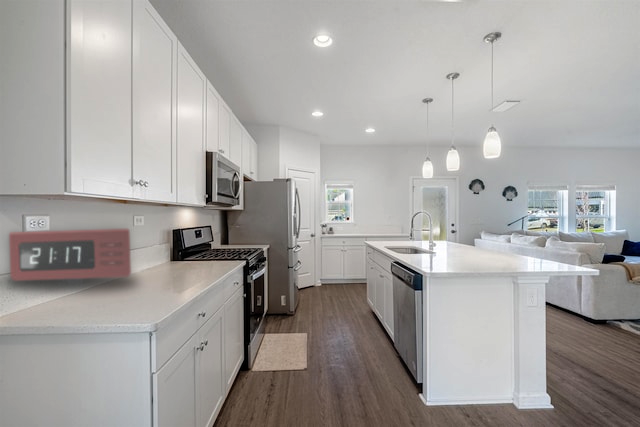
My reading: T21:17
